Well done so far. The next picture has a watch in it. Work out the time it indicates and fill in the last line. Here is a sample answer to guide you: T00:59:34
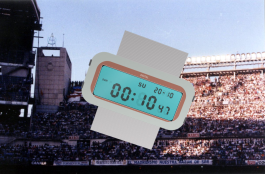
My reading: T00:10:47
